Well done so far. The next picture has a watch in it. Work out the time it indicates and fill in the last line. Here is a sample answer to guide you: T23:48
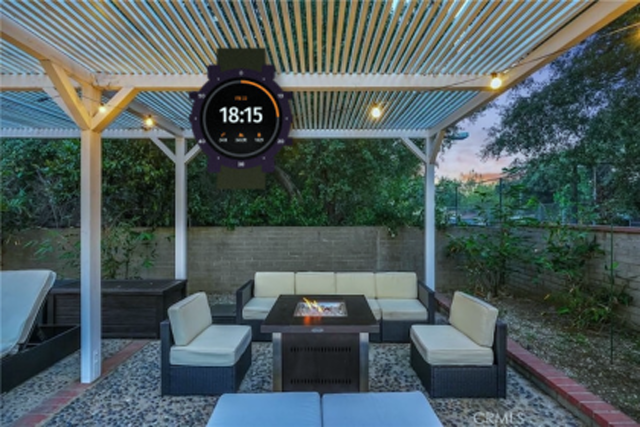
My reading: T18:15
